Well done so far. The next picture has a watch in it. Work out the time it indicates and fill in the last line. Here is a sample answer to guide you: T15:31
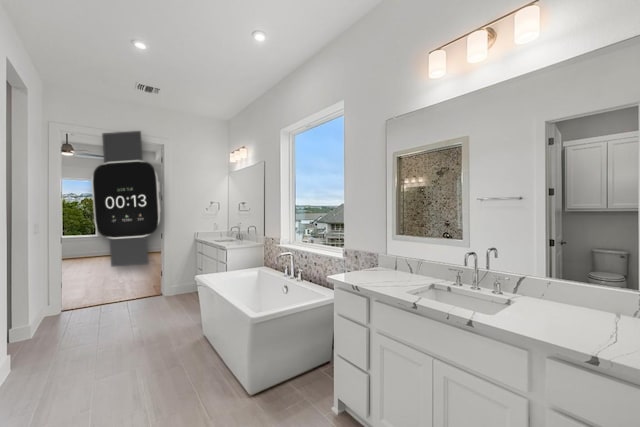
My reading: T00:13
